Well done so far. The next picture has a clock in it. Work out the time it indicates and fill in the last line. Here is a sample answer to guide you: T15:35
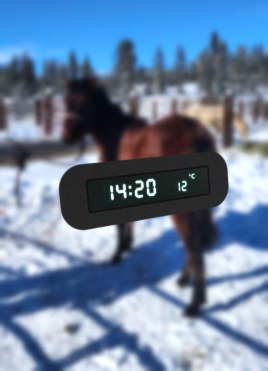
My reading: T14:20
